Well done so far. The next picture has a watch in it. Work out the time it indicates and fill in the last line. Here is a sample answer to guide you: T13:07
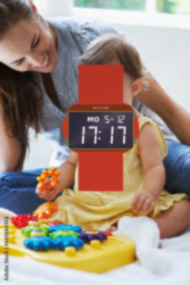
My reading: T17:17
